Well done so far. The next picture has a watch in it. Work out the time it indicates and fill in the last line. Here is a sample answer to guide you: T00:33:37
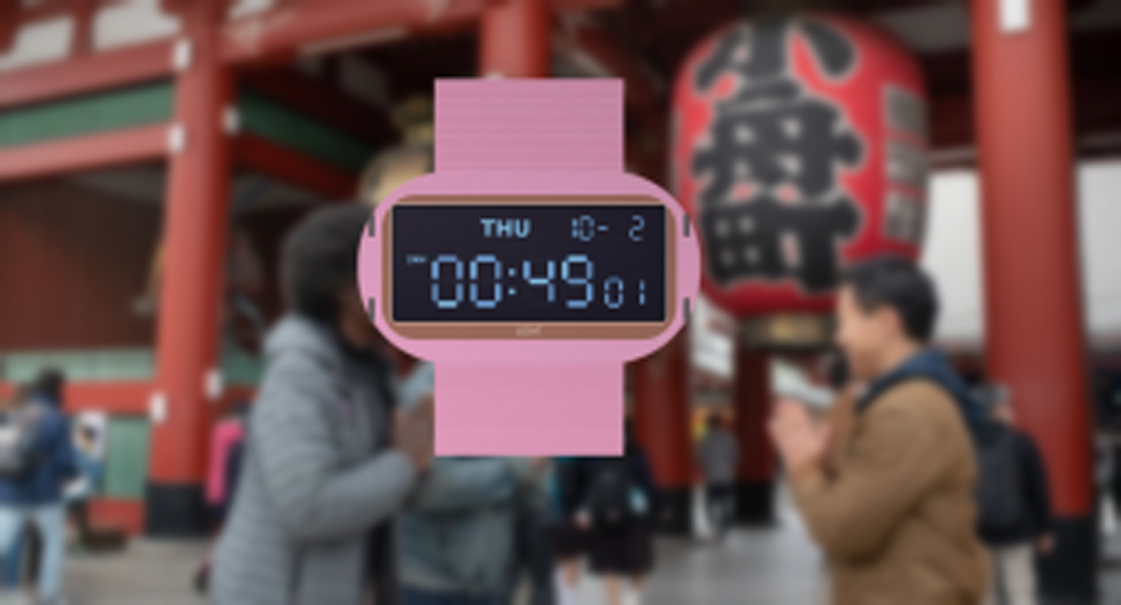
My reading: T00:49:01
